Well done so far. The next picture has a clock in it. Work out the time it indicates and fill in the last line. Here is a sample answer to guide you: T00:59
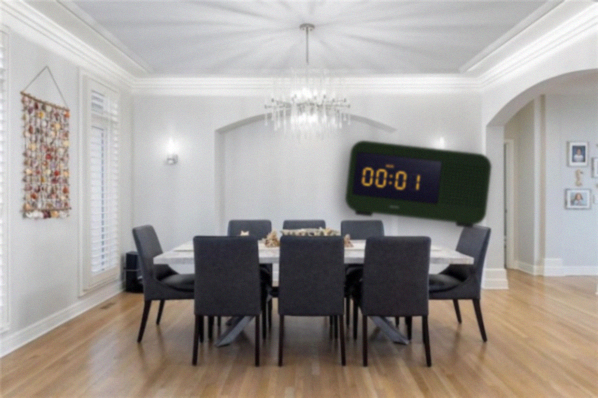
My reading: T00:01
